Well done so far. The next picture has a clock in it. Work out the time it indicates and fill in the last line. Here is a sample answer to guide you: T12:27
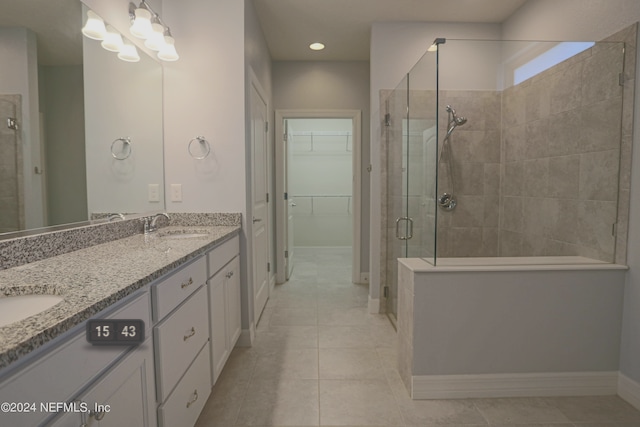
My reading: T15:43
